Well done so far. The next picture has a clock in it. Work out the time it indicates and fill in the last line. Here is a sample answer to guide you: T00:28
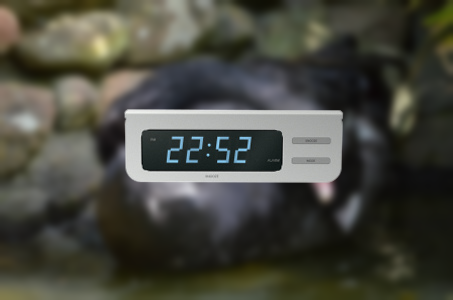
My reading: T22:52
